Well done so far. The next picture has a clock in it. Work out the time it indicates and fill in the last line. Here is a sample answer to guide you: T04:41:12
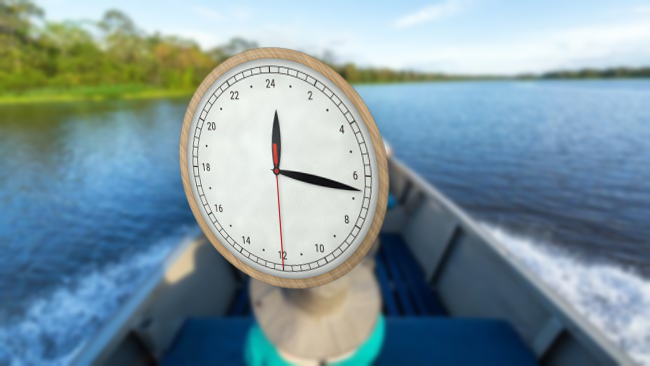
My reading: T00:16:30
